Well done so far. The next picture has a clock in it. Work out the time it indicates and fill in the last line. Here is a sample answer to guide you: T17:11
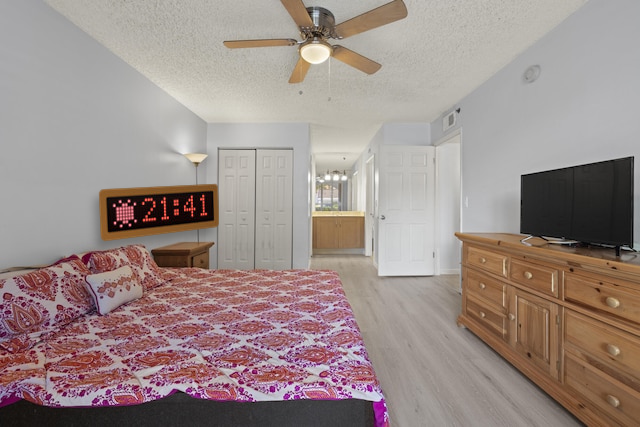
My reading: T21:41
